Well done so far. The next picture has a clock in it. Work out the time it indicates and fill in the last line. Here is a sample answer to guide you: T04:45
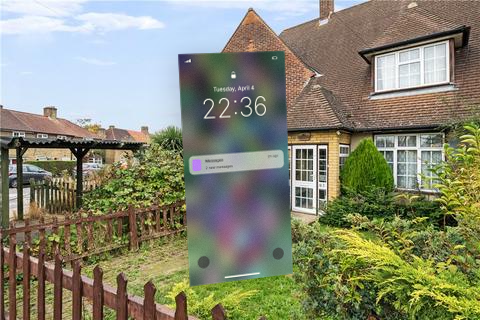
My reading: T22:36
